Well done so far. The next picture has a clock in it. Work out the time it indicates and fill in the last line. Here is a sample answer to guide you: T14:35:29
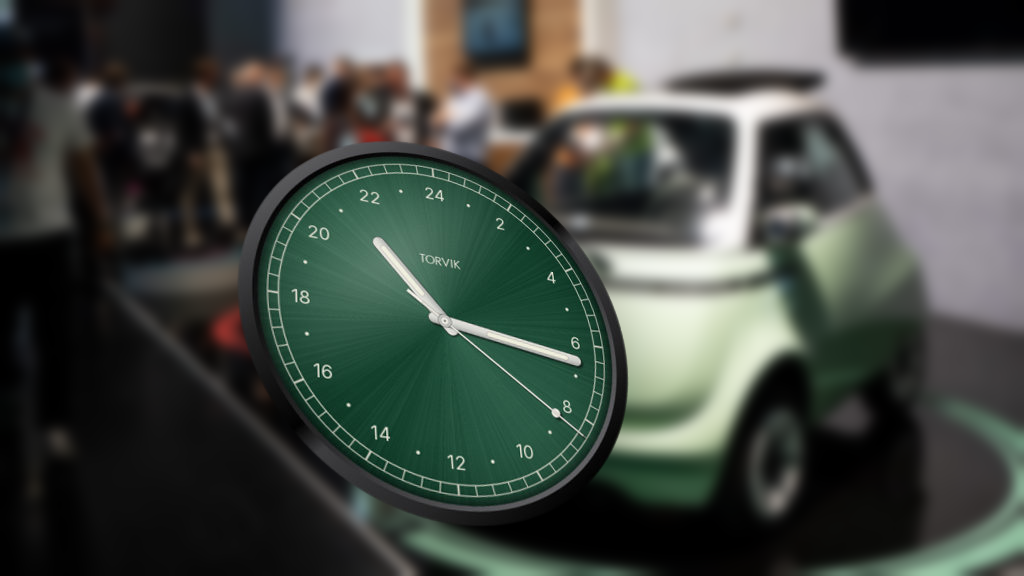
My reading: T21:16:21
